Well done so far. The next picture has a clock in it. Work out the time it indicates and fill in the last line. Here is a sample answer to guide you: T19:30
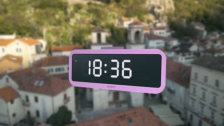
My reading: T18:36
